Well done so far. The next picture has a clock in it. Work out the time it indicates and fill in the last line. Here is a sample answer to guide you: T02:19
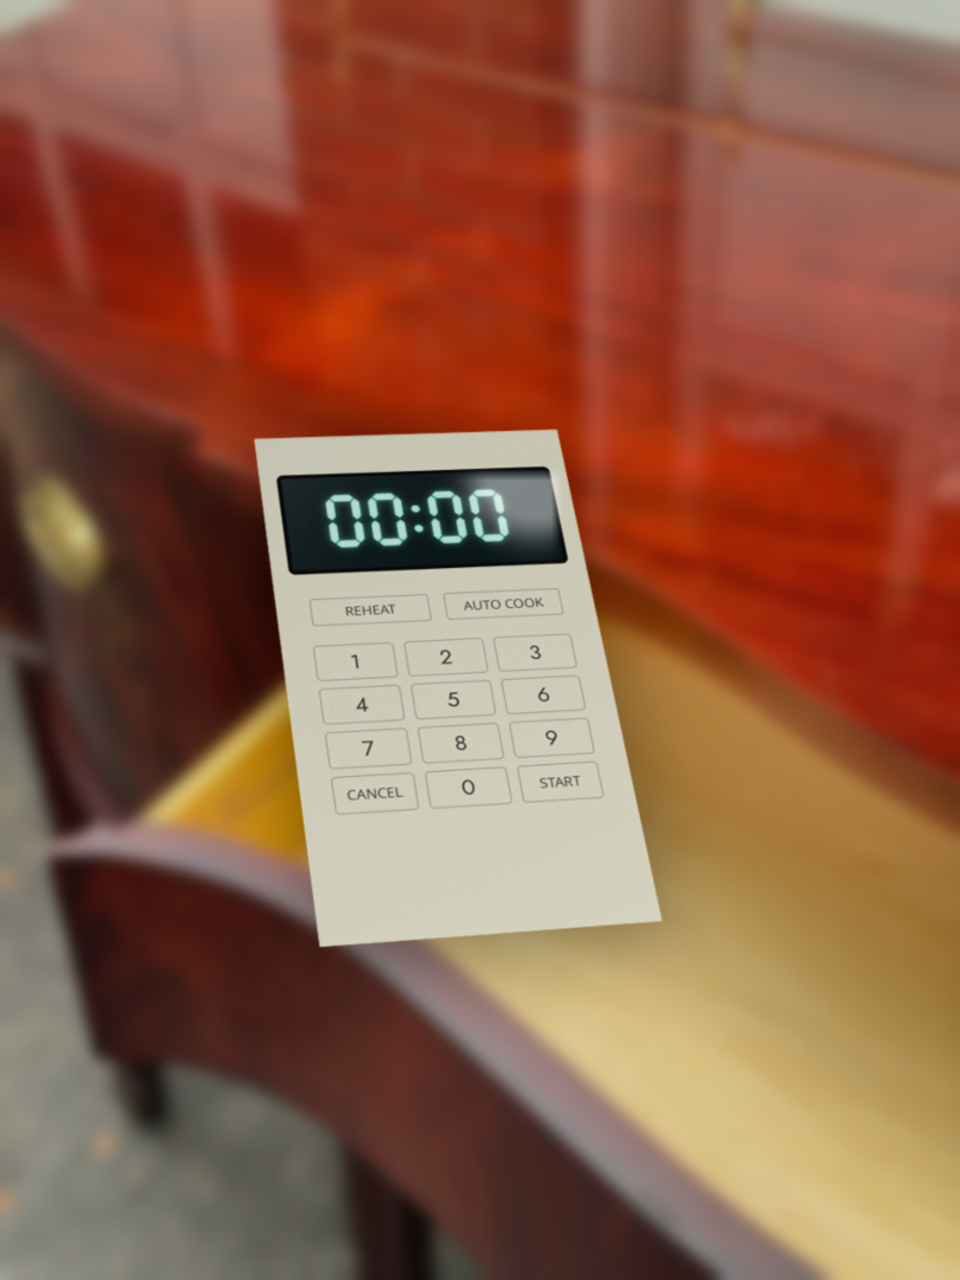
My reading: T00:00
